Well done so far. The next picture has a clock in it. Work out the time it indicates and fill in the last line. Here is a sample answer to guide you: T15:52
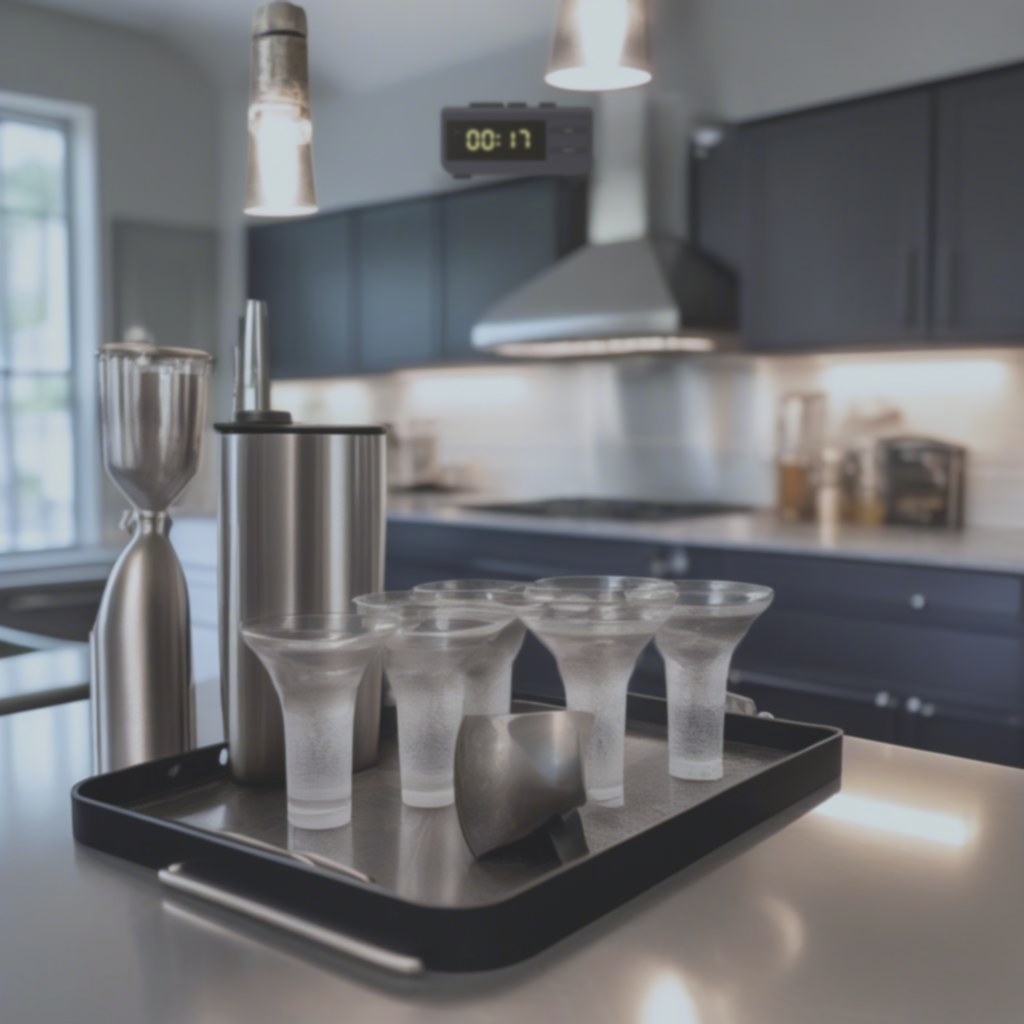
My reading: T00:17
